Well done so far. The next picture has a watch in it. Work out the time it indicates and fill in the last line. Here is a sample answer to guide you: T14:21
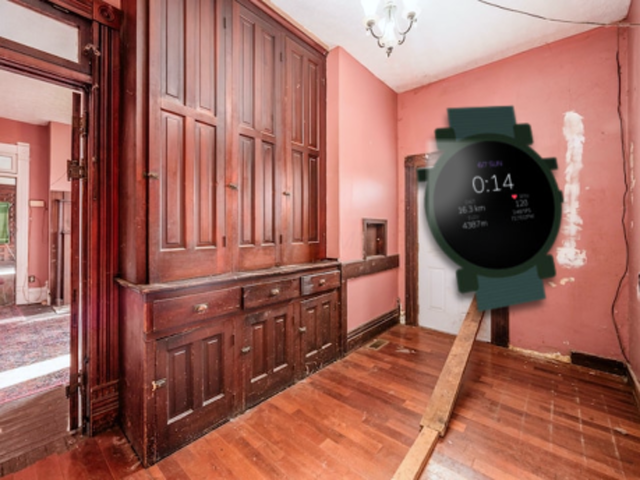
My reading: T00:14
